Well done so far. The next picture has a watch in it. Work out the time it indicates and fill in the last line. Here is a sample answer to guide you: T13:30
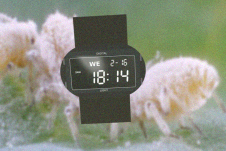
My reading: T18:14
